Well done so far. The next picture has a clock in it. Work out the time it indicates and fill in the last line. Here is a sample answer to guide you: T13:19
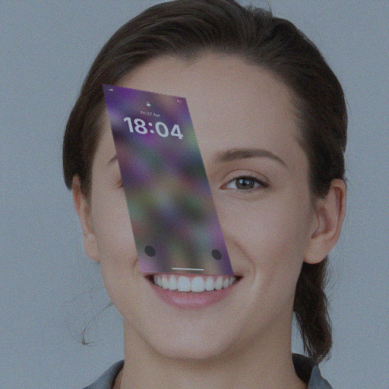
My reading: T18:04
